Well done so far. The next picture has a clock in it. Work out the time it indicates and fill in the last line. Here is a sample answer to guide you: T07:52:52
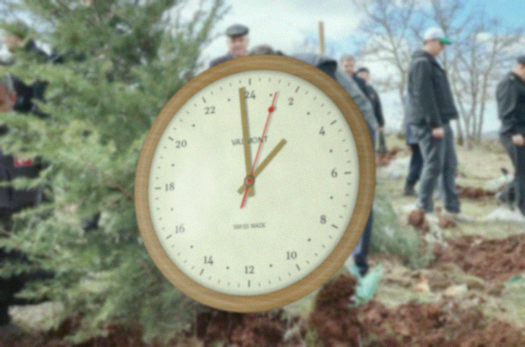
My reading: T02:59:03
